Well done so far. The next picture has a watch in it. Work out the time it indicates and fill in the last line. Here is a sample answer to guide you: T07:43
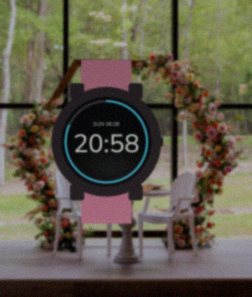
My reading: T20:58
